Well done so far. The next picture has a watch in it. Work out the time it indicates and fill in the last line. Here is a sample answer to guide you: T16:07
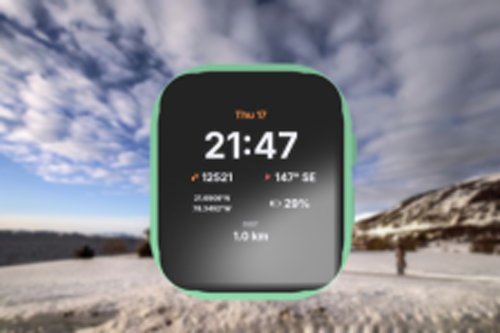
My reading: T21:47
